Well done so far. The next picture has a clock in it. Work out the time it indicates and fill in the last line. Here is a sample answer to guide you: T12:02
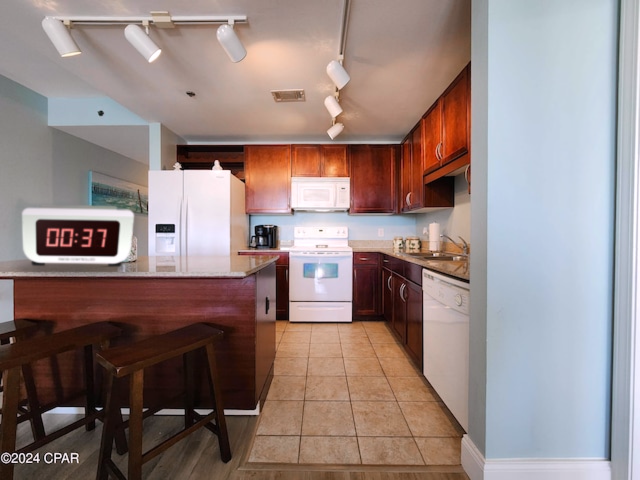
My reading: T00:37
